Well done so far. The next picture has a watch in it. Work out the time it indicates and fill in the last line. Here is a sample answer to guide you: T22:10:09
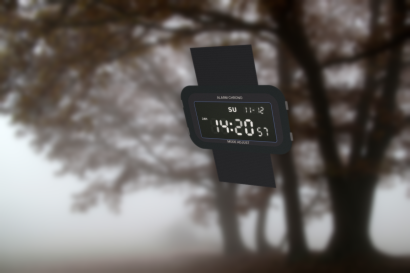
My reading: T14:20:57
